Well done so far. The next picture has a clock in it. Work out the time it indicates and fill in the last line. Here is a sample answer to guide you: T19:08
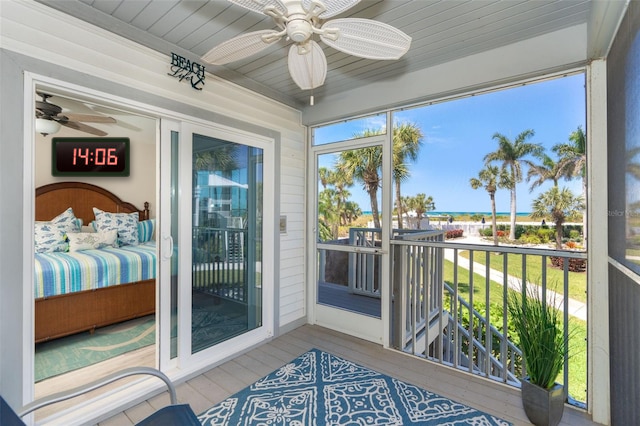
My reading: T14:06
